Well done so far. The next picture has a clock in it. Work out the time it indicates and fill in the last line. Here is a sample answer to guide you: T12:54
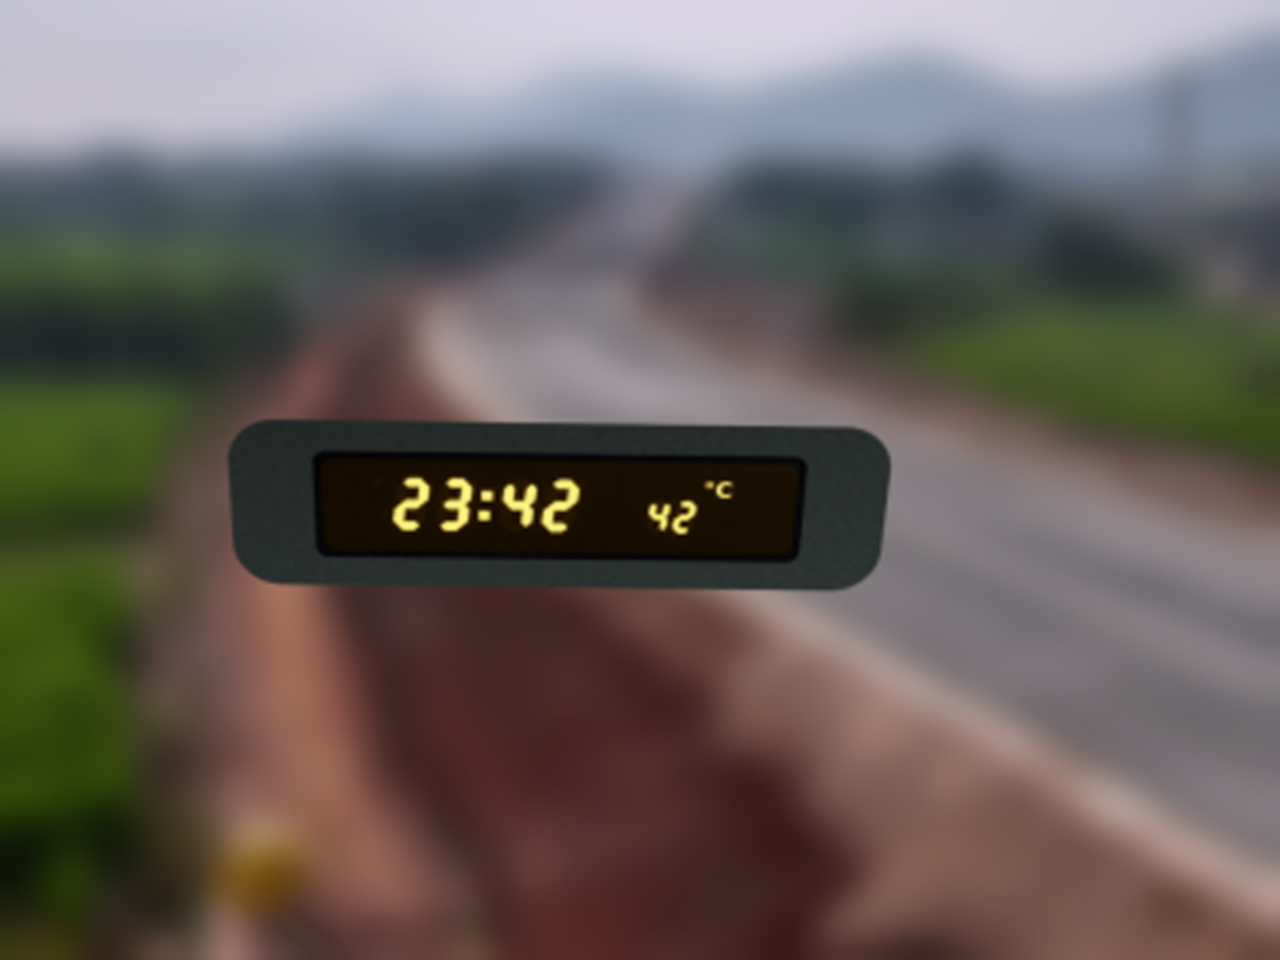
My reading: T23:42
